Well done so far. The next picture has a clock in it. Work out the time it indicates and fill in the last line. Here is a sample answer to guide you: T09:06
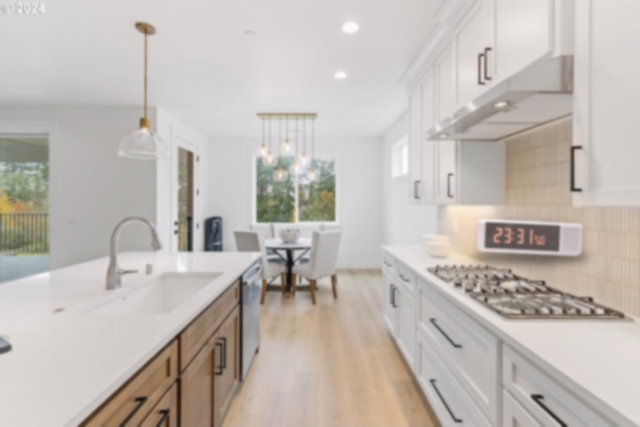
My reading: T23:31
